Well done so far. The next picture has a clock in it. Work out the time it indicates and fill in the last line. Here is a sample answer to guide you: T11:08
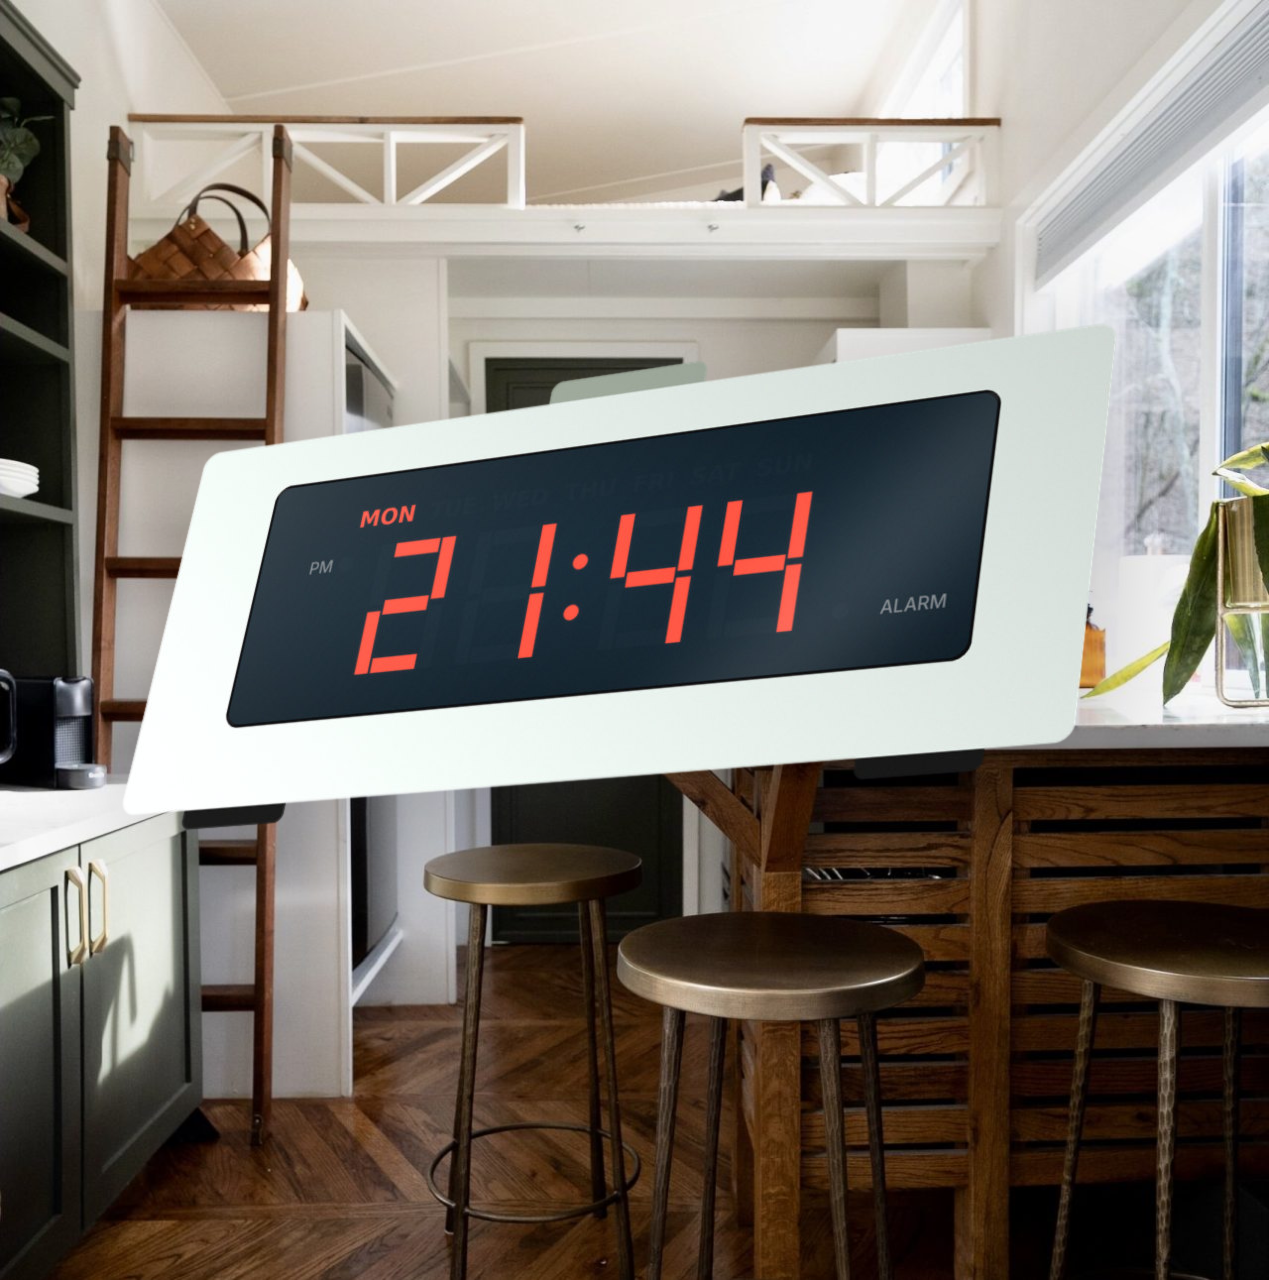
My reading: T21:44
